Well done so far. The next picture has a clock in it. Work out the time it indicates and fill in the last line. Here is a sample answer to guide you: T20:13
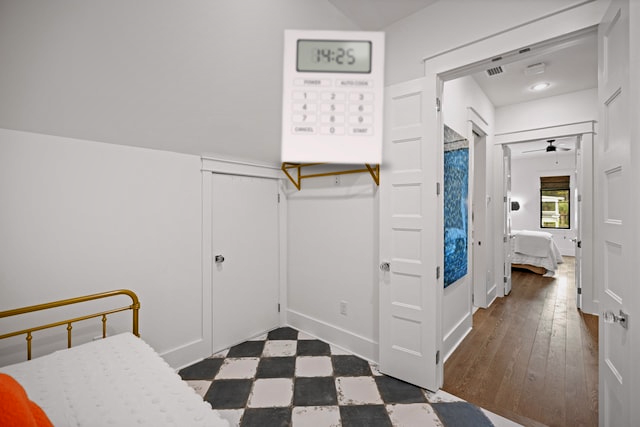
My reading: T14:25
